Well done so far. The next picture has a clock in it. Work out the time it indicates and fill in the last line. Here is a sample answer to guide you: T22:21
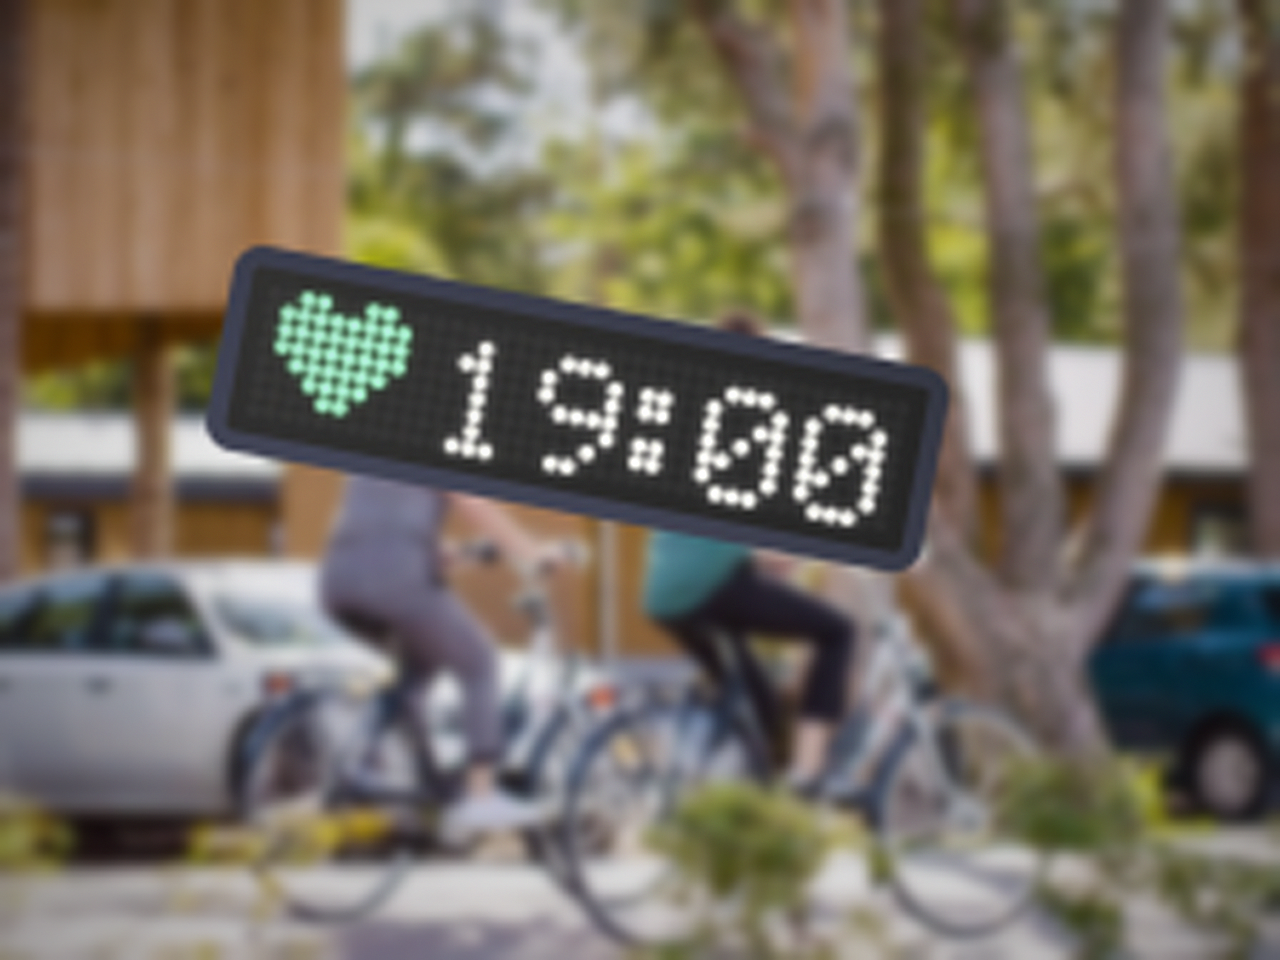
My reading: T19:00
